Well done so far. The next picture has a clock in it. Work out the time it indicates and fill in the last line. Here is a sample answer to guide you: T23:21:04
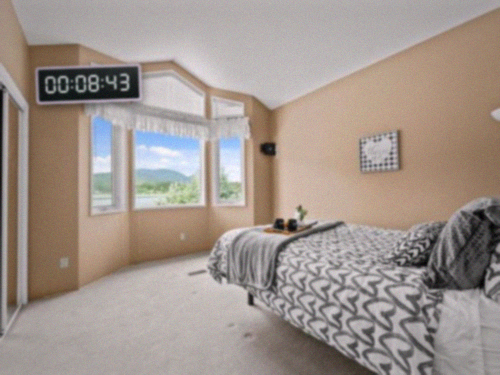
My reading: T00:08:43
